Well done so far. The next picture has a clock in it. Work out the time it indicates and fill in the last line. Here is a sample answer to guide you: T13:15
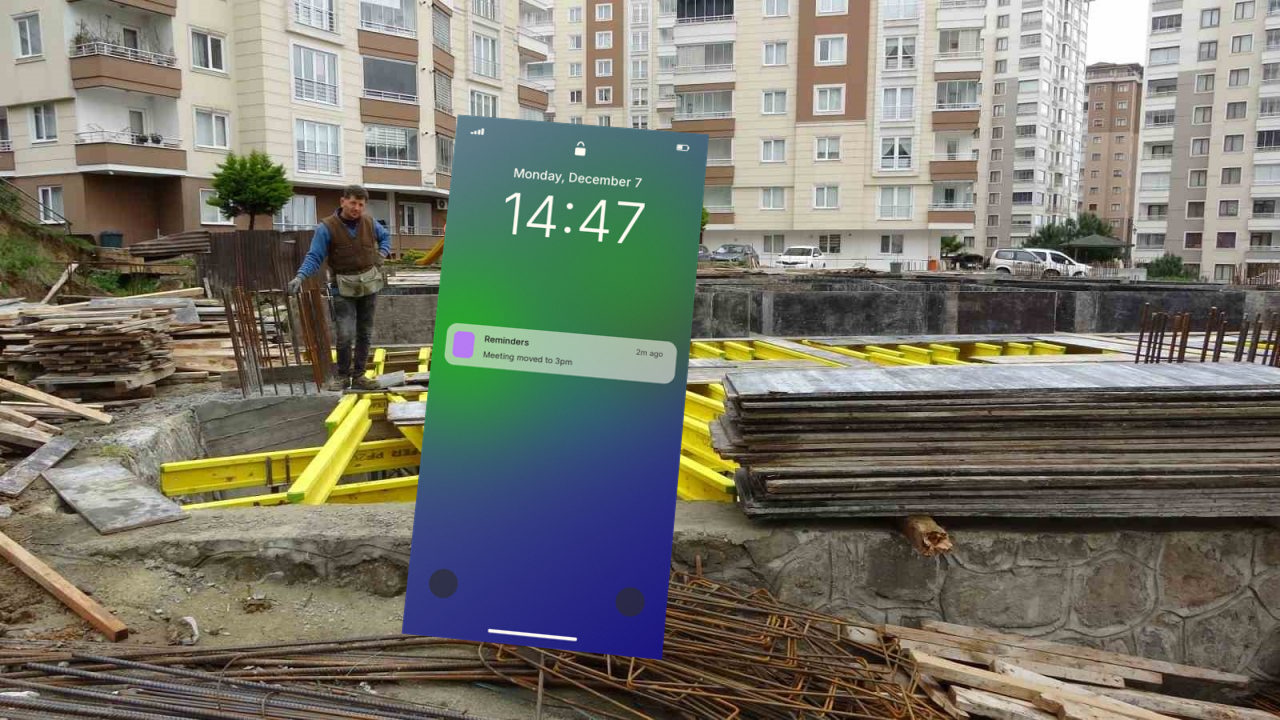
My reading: T14:47
